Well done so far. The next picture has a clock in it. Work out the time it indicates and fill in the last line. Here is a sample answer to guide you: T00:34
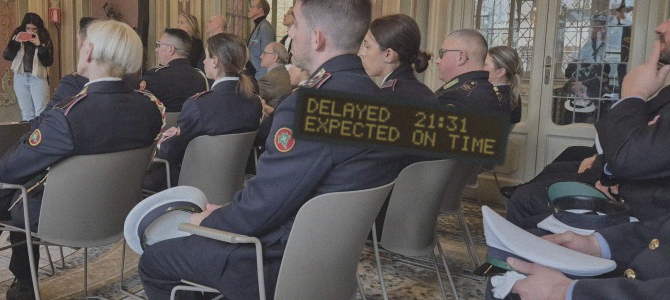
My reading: T21:31
